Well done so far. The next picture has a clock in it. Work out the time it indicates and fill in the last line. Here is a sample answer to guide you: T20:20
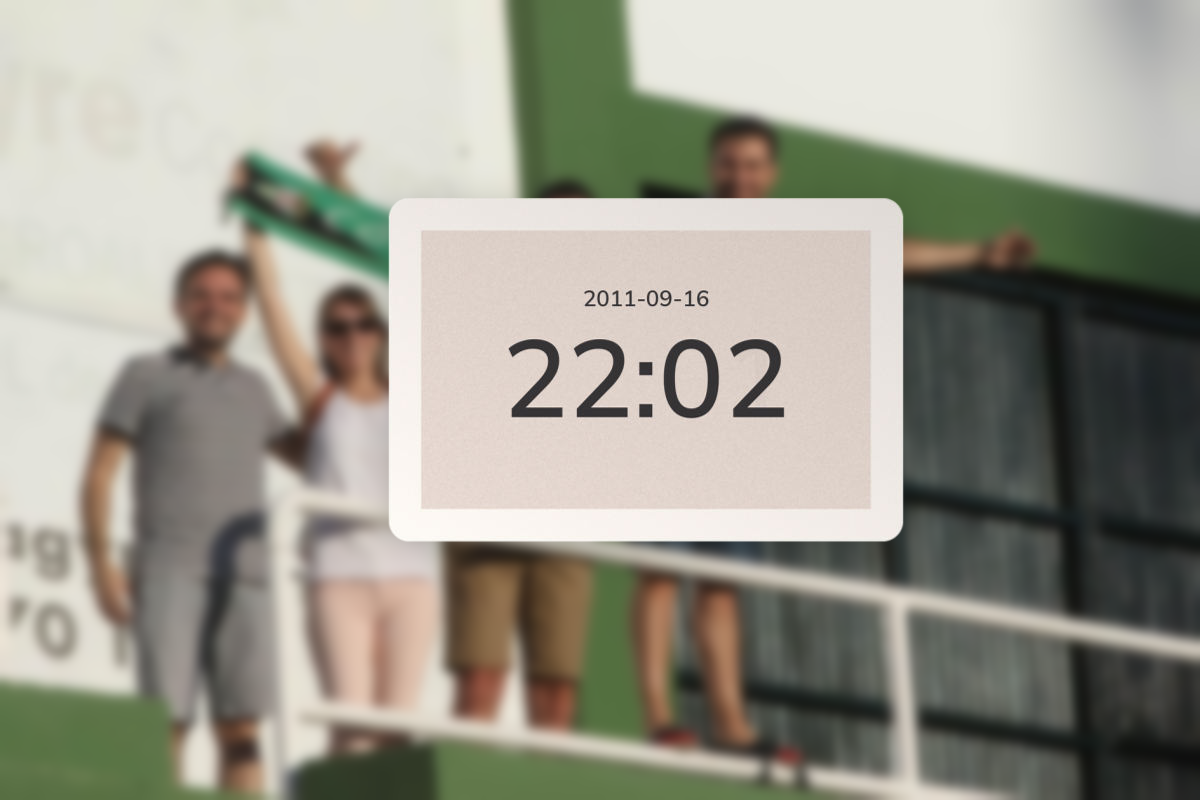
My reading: T22:02
